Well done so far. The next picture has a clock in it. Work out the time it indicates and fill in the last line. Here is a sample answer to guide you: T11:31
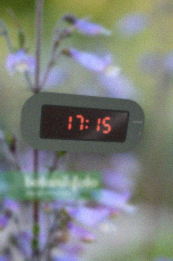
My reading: T17:15
